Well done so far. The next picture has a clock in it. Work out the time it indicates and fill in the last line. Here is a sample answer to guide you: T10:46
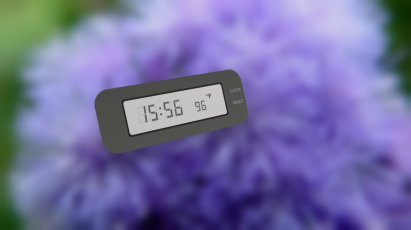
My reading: T15:56
